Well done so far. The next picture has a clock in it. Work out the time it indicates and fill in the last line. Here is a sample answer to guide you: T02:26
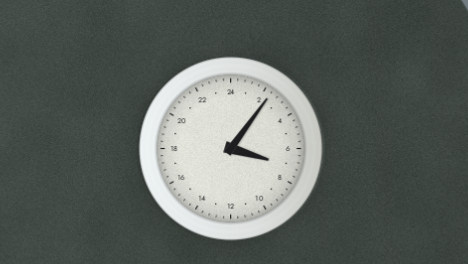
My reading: T07:06
